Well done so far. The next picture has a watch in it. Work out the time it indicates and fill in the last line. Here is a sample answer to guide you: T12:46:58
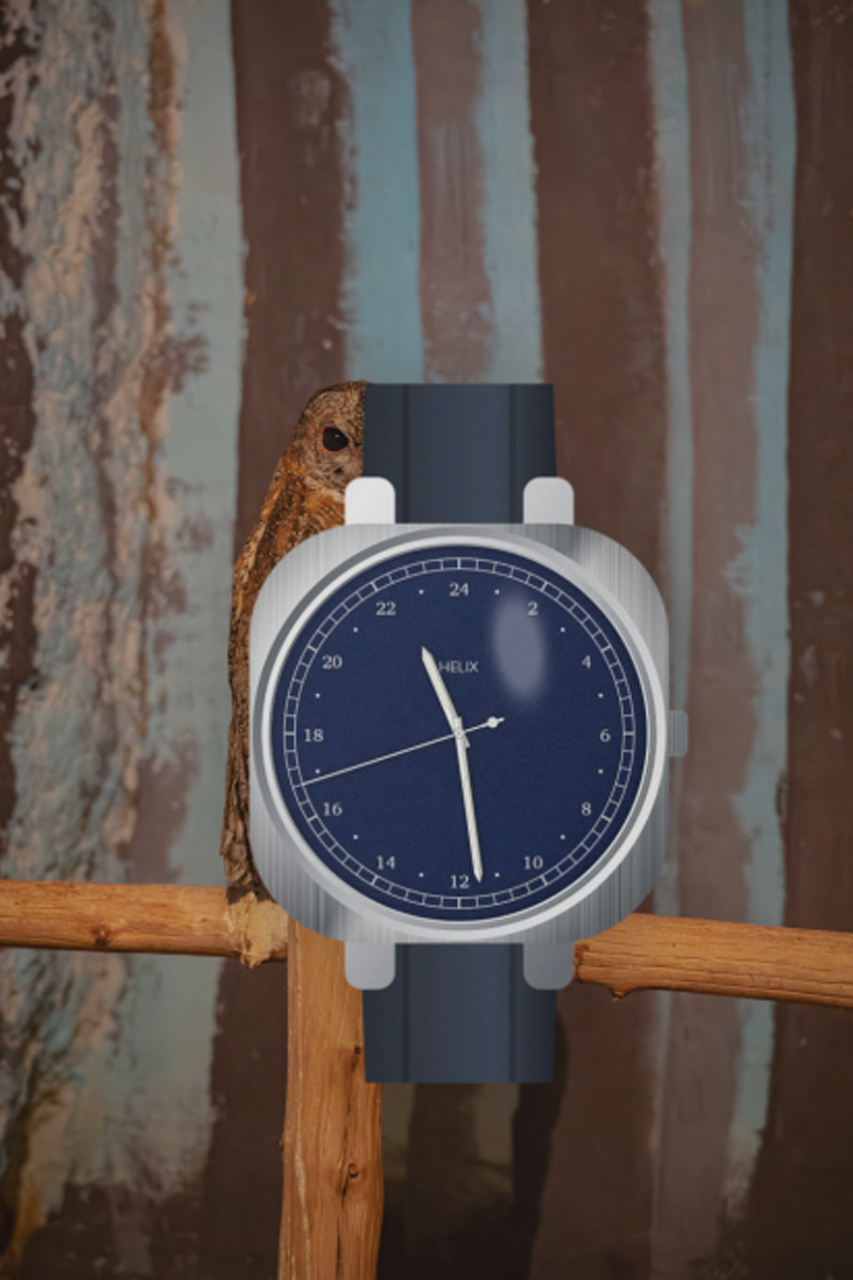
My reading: T22:28:42
